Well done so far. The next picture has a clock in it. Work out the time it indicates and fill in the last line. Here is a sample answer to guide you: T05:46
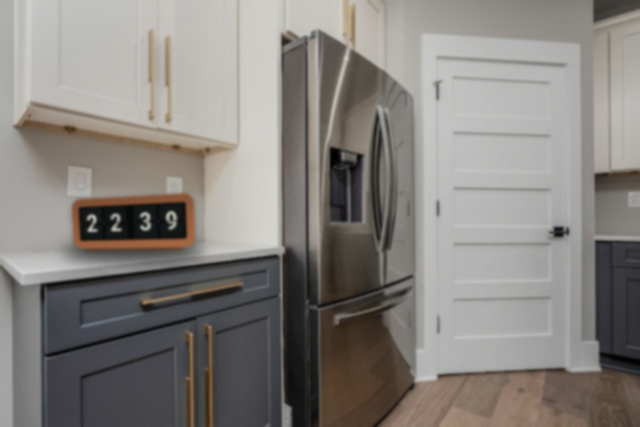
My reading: T22:39
